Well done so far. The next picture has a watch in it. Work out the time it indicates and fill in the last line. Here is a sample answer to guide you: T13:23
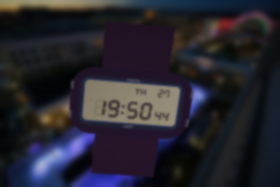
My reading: T19:50
